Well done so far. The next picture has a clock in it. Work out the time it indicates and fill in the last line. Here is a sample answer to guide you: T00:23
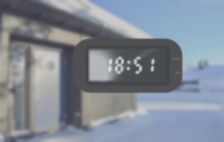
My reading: T18:51
